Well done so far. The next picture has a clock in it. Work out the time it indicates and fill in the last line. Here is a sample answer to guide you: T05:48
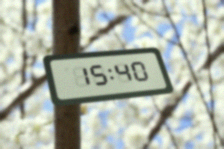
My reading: T15:40
